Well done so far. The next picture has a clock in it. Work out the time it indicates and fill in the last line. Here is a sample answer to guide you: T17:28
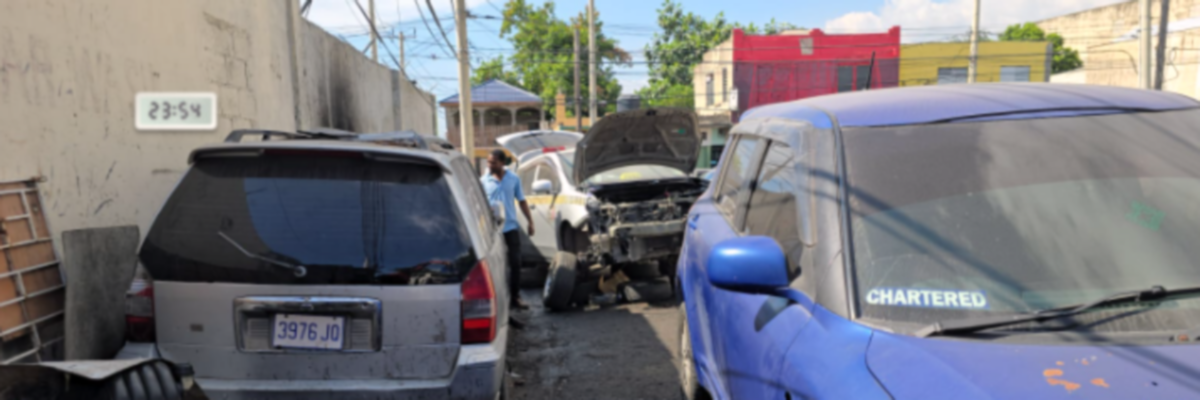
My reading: T23:54
